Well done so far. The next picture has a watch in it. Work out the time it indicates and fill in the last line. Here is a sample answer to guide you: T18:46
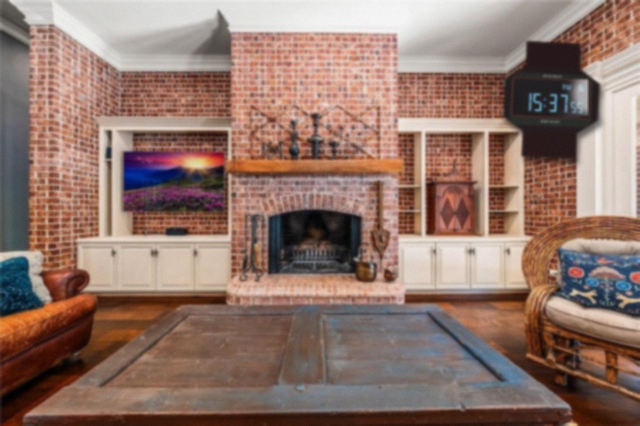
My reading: T15:37
